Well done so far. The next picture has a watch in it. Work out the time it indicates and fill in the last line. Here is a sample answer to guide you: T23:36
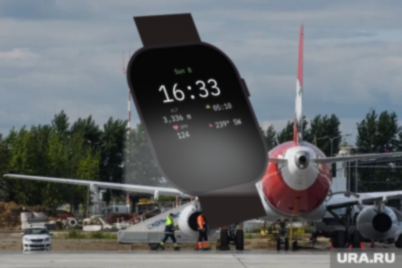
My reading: T16:33
